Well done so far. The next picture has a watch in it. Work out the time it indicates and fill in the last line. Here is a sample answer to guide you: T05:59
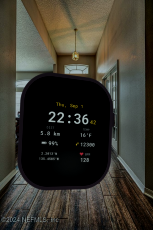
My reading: T22:36
